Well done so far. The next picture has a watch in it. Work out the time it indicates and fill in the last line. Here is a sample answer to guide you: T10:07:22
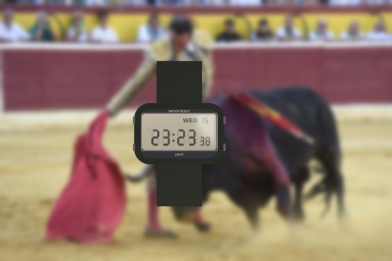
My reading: T23:23:38
